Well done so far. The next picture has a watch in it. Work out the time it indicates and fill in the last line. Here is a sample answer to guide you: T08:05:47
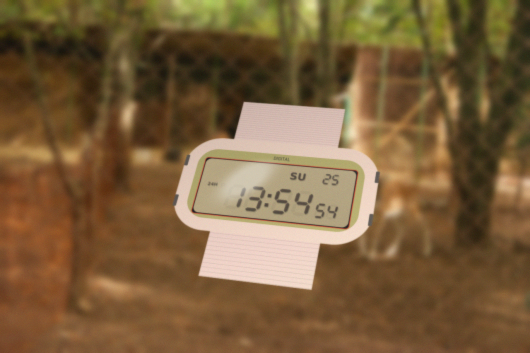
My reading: T13:54:54
